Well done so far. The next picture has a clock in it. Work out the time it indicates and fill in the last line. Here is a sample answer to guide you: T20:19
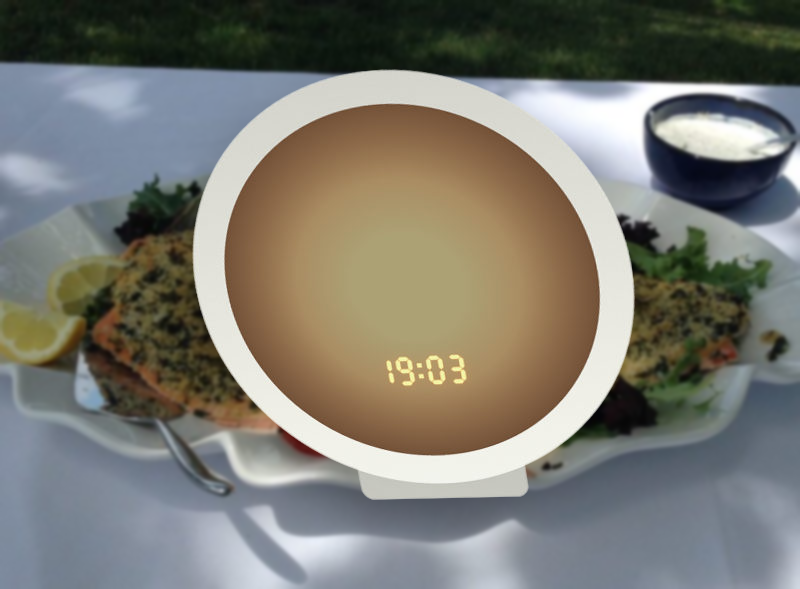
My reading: T19:03
